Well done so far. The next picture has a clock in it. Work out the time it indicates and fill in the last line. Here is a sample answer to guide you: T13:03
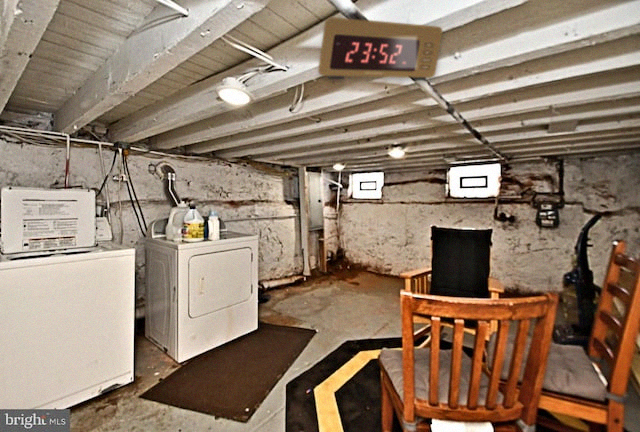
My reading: T23:52
